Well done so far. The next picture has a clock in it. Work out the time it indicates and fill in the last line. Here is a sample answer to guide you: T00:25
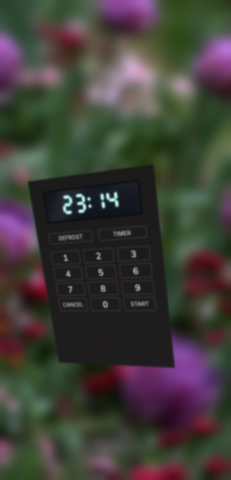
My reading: T23:14
